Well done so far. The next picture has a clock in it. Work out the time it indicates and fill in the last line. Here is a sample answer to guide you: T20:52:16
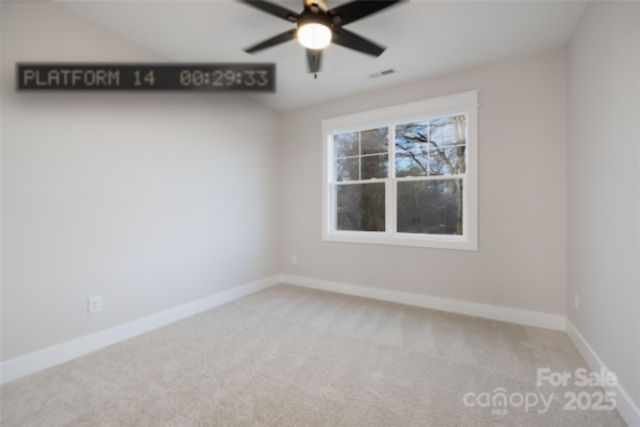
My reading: T00:29:33
